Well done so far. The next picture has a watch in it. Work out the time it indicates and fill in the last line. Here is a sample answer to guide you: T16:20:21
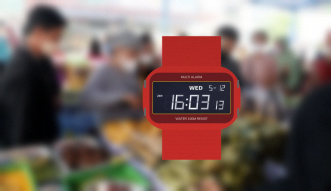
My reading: T16:03:13
